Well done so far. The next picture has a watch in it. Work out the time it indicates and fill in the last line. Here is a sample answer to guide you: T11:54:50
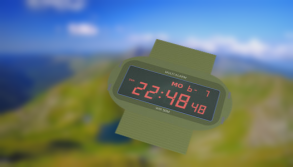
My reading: T22:48:48
